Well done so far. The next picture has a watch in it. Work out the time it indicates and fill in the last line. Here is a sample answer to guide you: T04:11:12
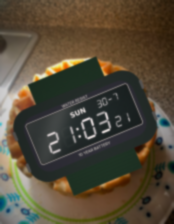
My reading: T21:03:21
